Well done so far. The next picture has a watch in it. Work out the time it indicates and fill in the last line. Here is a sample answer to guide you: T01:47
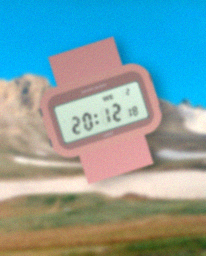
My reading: T20:12
